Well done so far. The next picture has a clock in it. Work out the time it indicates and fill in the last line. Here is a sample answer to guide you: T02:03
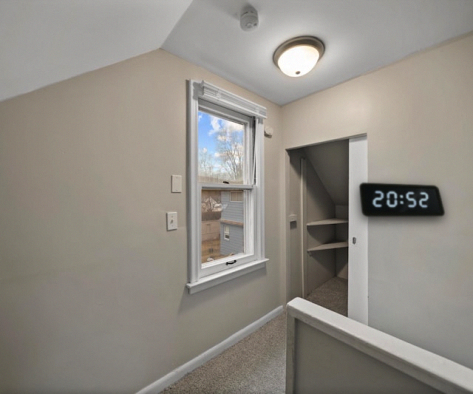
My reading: T20:52
